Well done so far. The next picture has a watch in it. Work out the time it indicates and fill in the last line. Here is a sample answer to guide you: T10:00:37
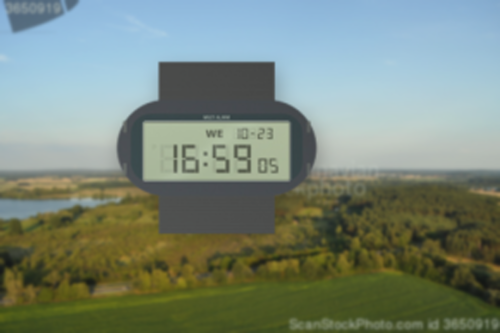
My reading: T16:59:05
